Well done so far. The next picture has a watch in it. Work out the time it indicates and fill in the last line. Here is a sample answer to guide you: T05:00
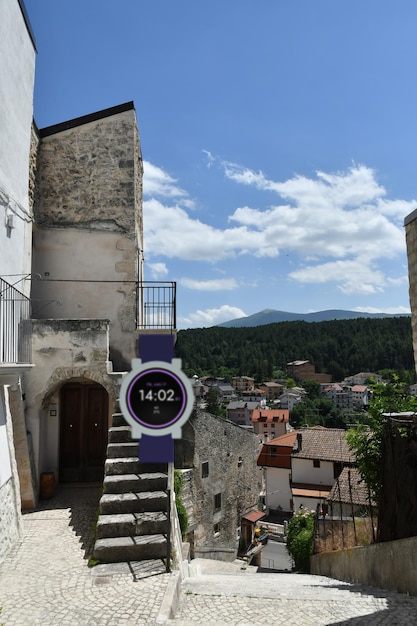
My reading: T14:02
